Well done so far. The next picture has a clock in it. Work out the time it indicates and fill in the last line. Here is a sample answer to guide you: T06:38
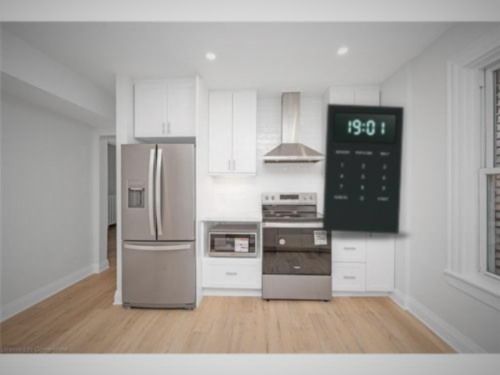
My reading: T19:01
